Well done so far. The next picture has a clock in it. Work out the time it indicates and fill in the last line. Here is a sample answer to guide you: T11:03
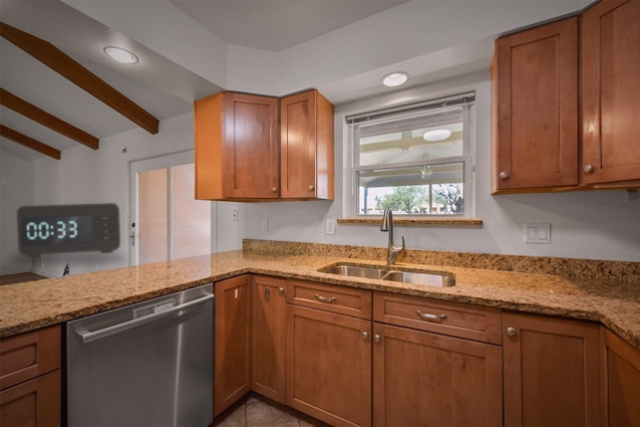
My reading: T00:33
